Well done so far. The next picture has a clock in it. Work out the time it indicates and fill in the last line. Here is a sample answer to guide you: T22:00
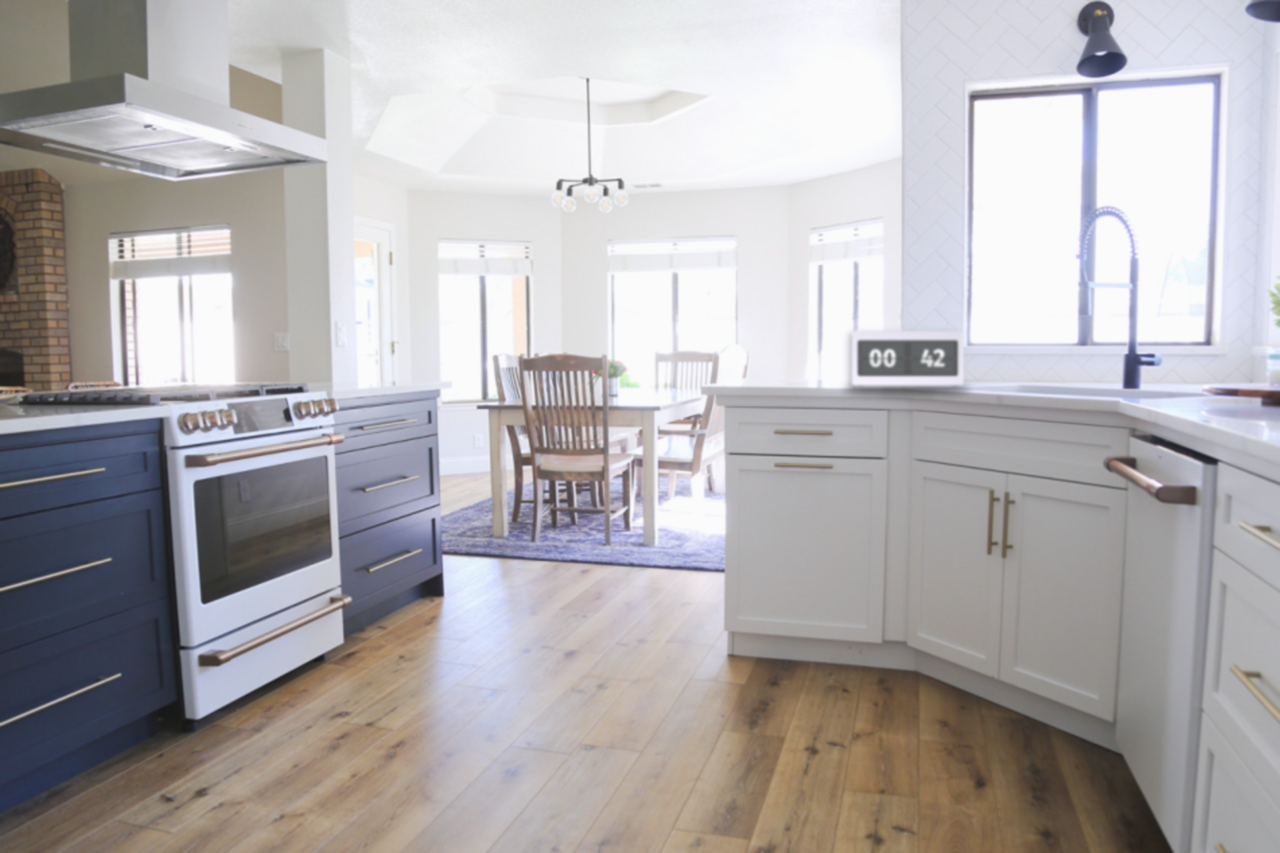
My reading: T00:42
